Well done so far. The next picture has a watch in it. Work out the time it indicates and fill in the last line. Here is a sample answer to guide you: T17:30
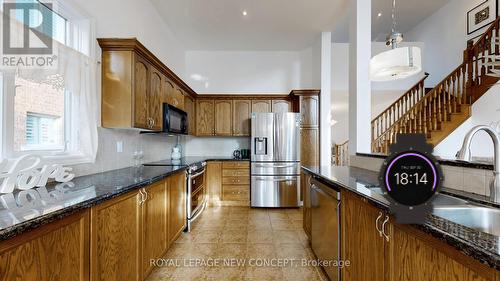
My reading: T18:14
